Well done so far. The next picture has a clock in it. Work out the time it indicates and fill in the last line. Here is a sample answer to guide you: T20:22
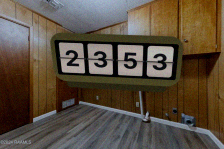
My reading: T23:53
